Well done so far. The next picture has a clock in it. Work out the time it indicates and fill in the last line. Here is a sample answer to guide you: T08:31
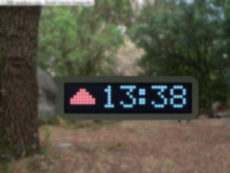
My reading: T13:38
